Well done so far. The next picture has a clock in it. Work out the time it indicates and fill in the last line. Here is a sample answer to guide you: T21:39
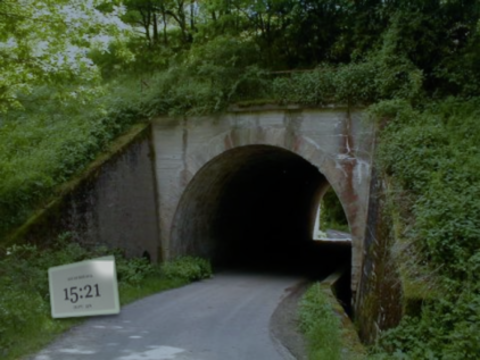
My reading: T15:21
